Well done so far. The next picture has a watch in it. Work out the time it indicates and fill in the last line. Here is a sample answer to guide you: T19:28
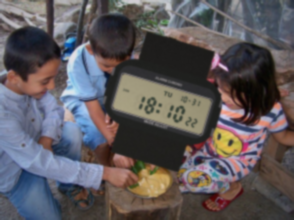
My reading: T18:10
